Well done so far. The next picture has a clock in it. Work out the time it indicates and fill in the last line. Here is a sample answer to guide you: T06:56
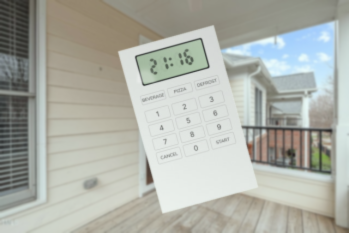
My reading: T21:16
